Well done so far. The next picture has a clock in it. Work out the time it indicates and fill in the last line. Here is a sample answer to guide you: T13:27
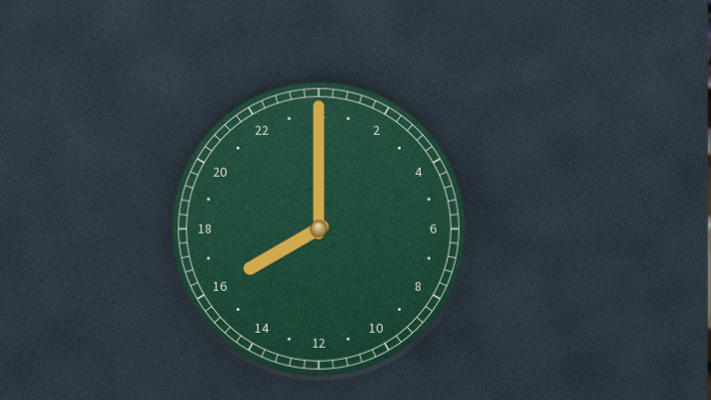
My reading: T16:00
